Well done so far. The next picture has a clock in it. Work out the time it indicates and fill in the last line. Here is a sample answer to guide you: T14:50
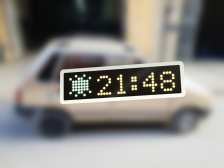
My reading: T21:48
